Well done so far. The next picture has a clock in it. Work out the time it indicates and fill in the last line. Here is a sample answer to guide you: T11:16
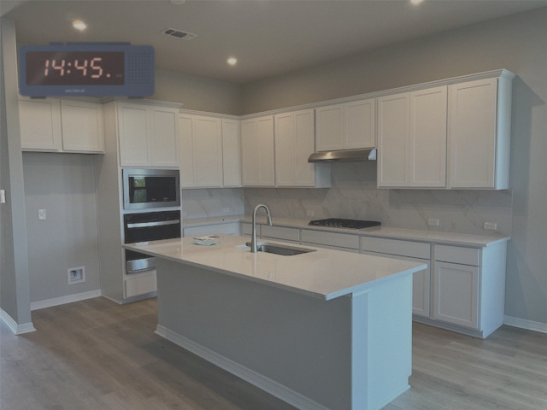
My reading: T14:45
